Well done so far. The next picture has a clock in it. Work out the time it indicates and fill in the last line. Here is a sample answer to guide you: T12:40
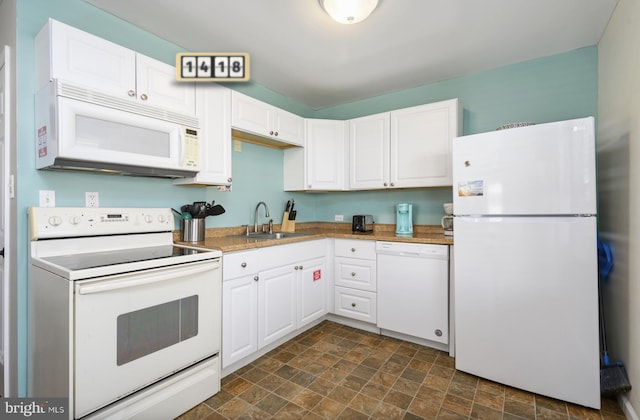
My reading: T14:18
